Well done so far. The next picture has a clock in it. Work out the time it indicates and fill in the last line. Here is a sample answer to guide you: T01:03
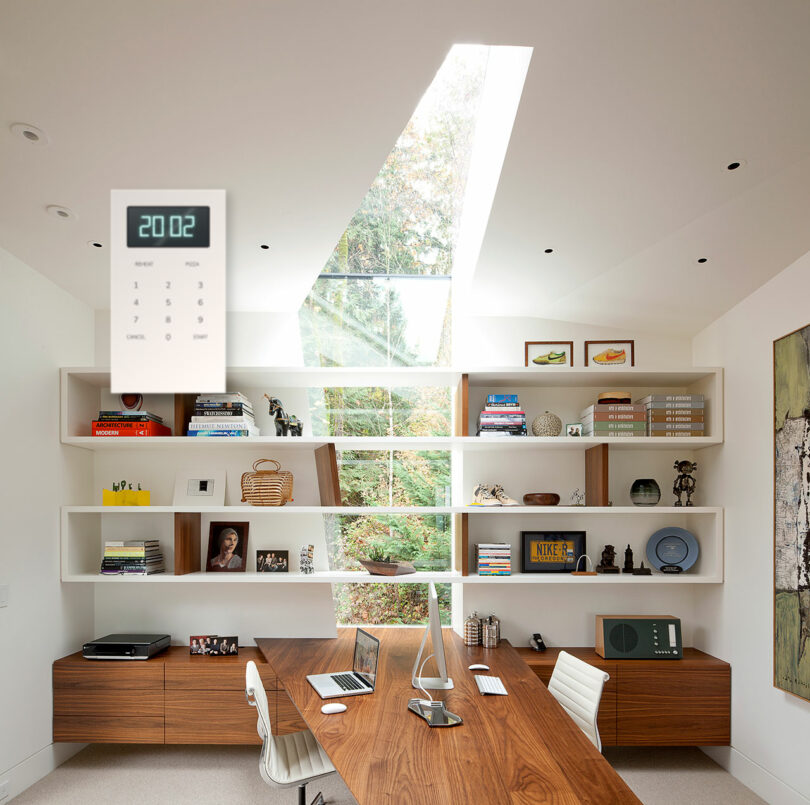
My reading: T20:02
